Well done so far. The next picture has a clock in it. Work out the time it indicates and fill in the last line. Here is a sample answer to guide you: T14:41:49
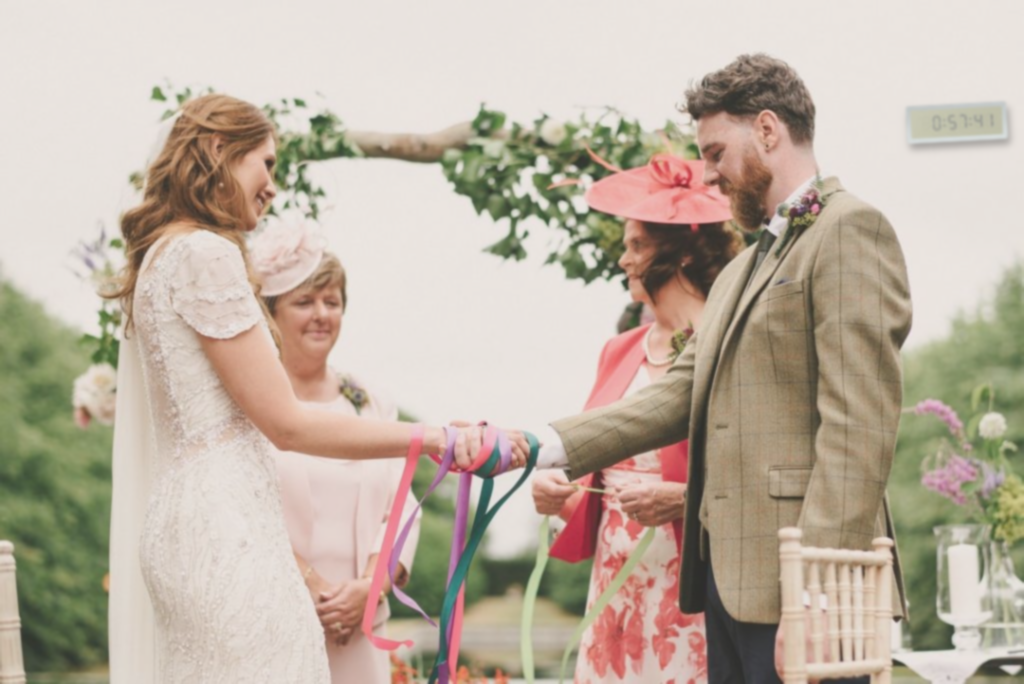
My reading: T00:57:41
